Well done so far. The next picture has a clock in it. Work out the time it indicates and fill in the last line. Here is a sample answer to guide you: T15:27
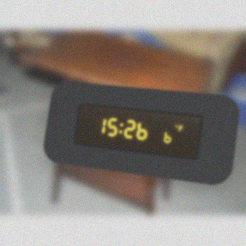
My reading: T15:26
